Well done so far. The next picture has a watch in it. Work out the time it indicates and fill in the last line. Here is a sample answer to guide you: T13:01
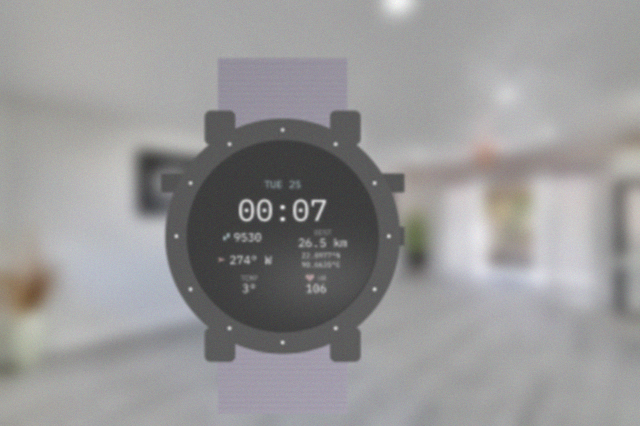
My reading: T00:07
